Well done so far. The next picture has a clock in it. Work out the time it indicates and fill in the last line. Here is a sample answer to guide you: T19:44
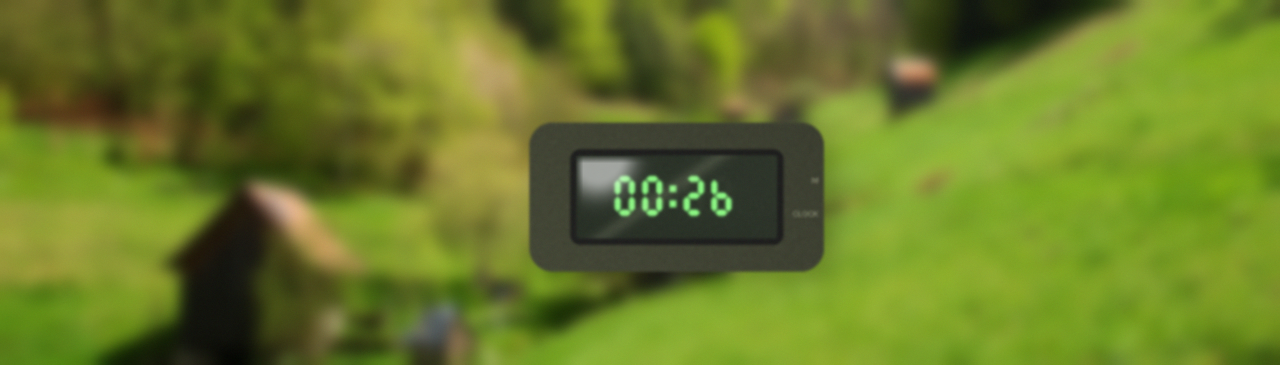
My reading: T00:26
